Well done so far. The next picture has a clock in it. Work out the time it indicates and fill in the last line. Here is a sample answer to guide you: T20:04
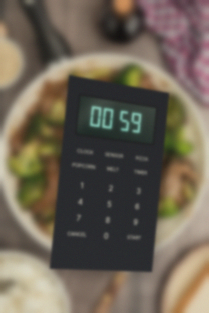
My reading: T00:59
